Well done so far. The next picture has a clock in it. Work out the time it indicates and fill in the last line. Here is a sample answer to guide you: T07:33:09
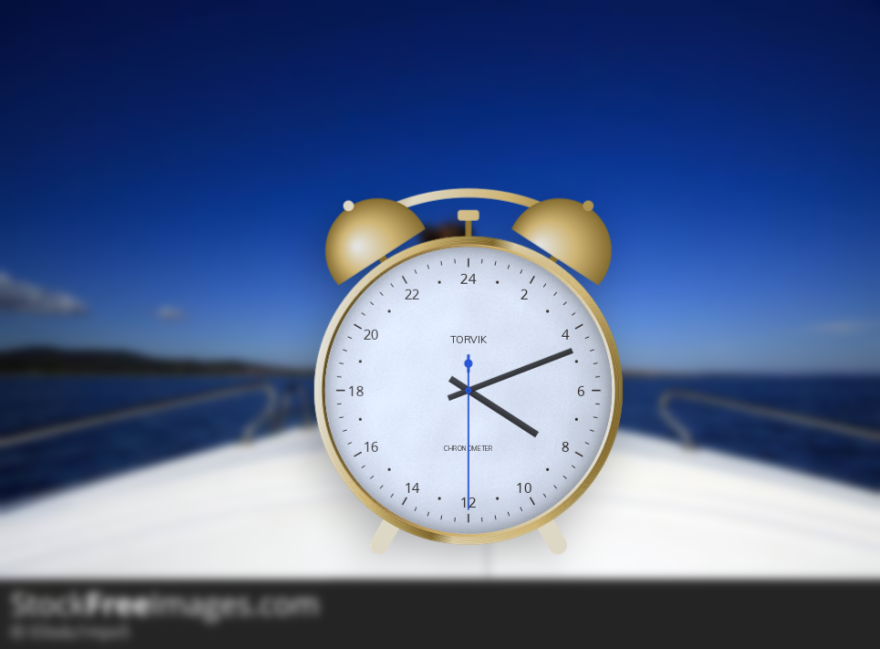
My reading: T08:11:30
